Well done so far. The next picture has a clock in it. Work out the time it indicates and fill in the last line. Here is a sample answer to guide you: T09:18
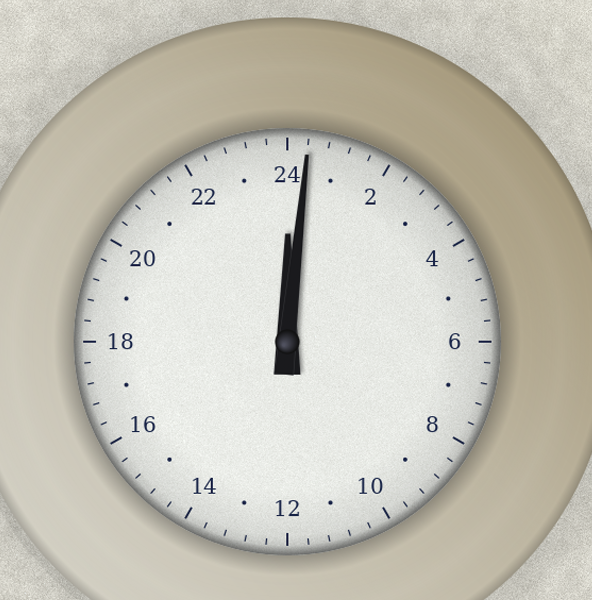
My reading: T00:01
